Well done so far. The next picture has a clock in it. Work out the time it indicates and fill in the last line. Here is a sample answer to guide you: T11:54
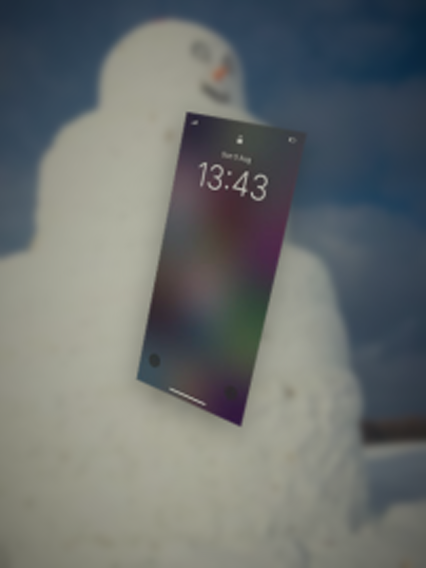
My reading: T13:43
